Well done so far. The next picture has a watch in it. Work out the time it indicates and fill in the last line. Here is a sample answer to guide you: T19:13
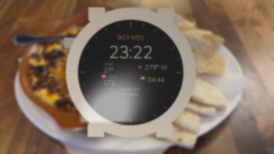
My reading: T23:22
